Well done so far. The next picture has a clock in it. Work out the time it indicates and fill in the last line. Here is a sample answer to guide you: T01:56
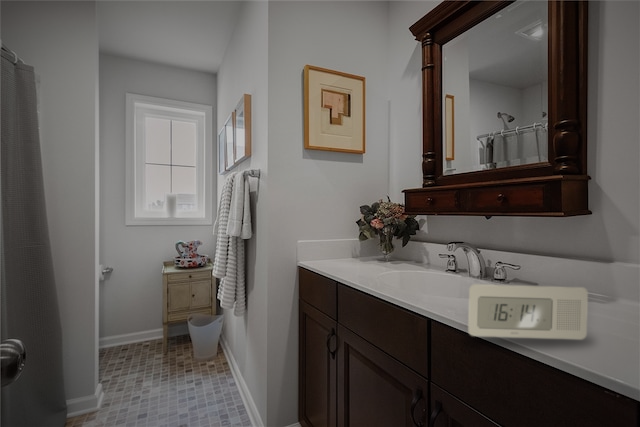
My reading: T16:14
